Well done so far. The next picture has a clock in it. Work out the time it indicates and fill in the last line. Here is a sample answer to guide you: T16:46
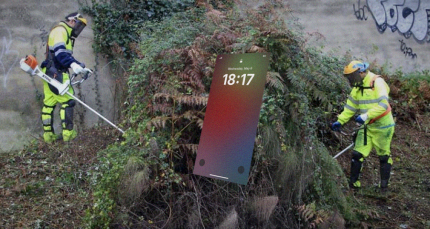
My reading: T18:17
